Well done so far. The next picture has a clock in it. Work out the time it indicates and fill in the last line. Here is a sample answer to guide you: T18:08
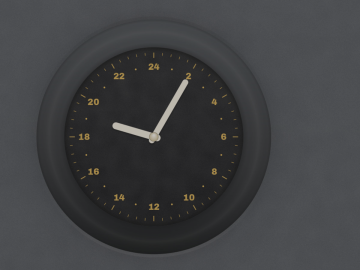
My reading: T19:05
